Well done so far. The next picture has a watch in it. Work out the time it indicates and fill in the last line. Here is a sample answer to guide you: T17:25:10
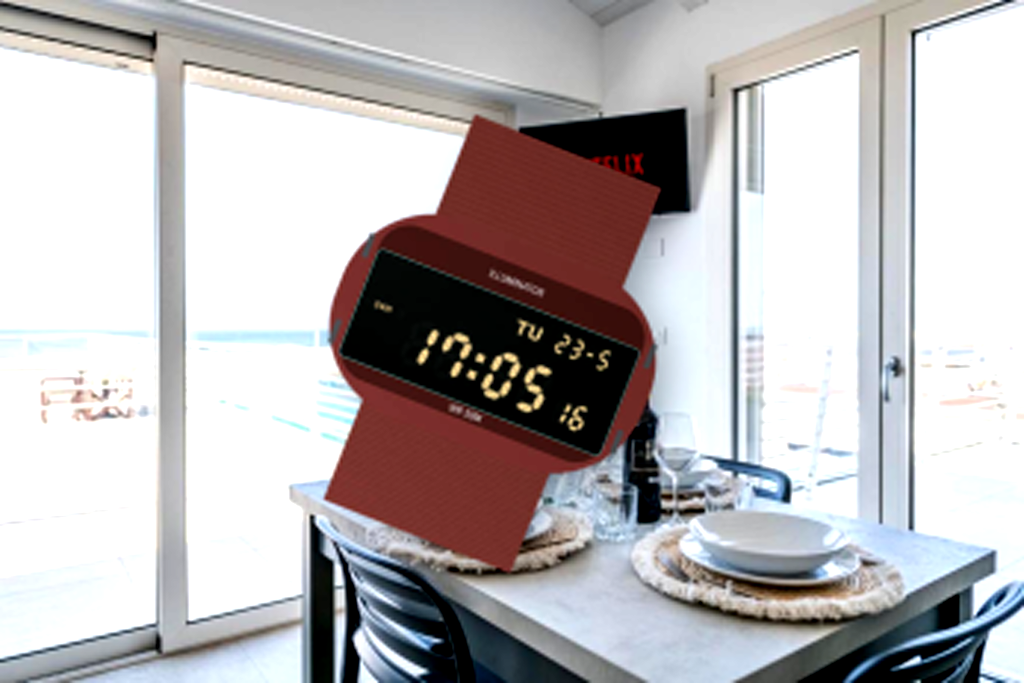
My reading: T17:05:16
